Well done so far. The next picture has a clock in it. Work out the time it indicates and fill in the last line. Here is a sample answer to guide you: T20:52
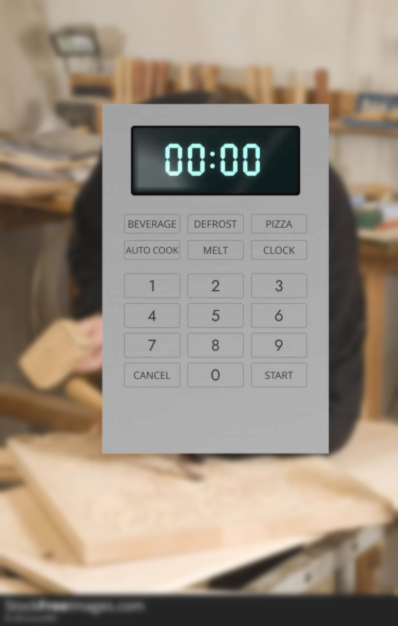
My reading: T00:00
